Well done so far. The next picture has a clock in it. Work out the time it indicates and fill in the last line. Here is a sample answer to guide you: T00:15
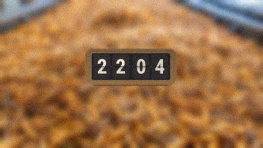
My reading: T22:04
